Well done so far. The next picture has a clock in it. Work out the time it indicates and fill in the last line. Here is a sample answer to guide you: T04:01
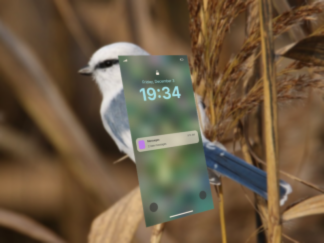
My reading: T19:34
